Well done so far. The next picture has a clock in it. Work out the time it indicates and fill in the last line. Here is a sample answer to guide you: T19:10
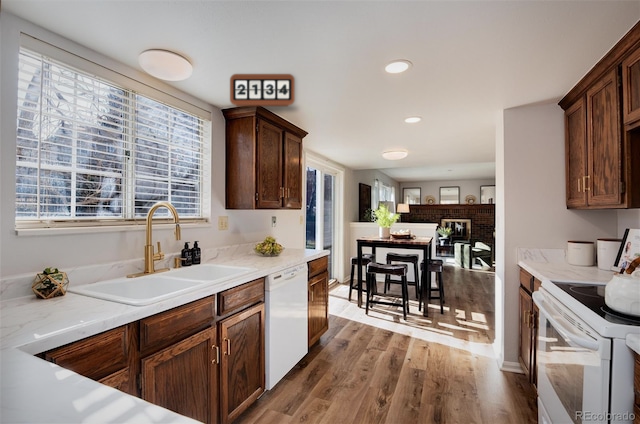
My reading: T21:34
